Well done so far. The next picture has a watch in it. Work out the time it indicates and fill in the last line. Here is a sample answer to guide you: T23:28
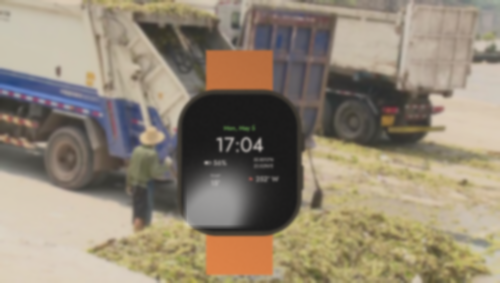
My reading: T17:04
